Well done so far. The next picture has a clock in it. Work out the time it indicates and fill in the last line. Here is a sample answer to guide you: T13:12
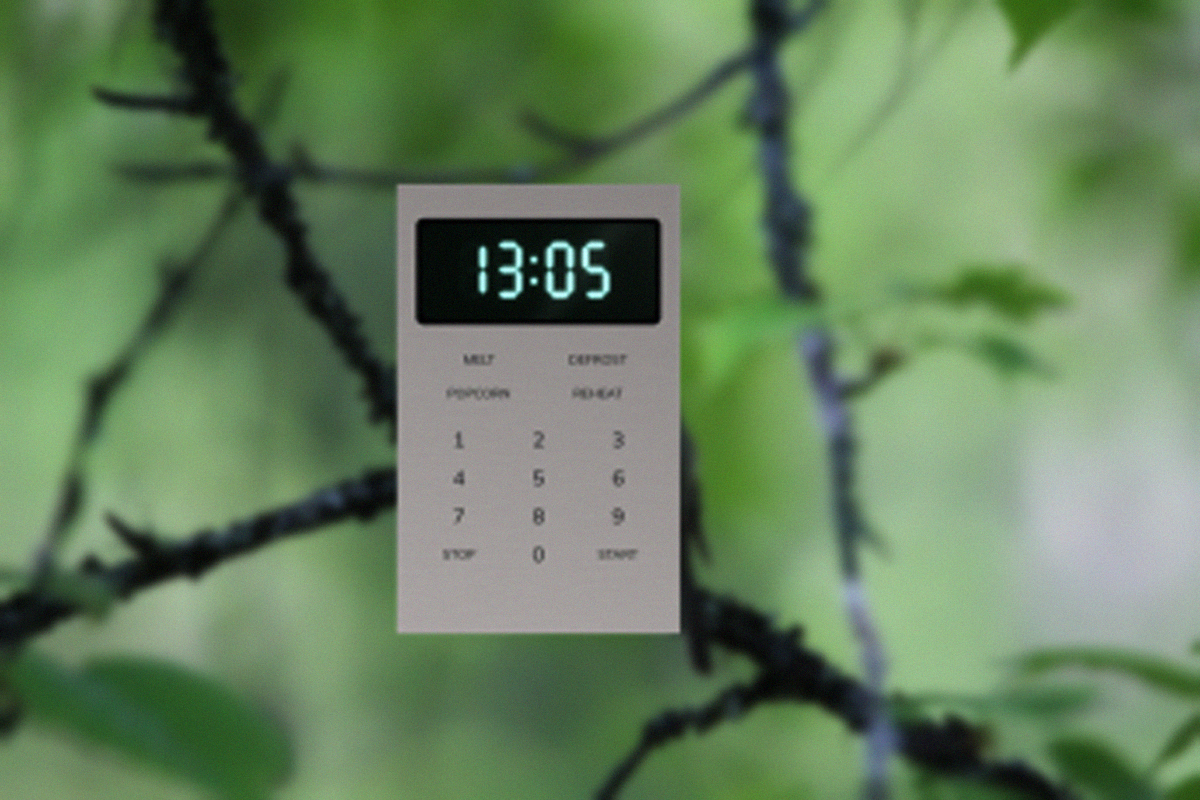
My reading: T13:05
